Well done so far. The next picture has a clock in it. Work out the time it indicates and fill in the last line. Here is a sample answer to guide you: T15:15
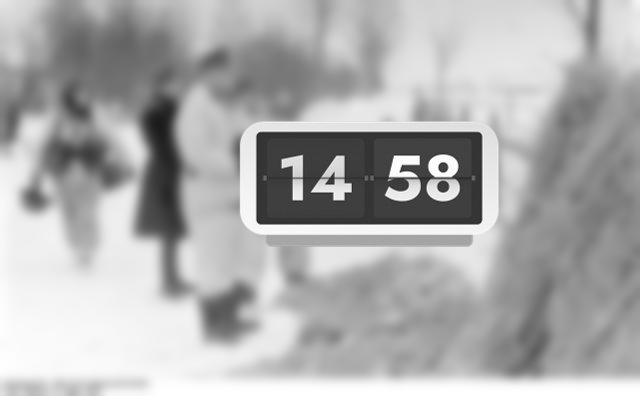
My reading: T14:58
